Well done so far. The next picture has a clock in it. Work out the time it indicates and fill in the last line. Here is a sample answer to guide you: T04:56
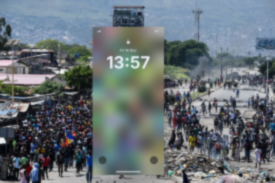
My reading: T13:57
